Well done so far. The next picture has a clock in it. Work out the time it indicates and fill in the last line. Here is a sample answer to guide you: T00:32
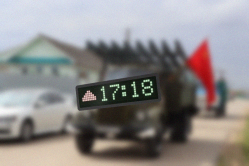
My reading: T17:18
